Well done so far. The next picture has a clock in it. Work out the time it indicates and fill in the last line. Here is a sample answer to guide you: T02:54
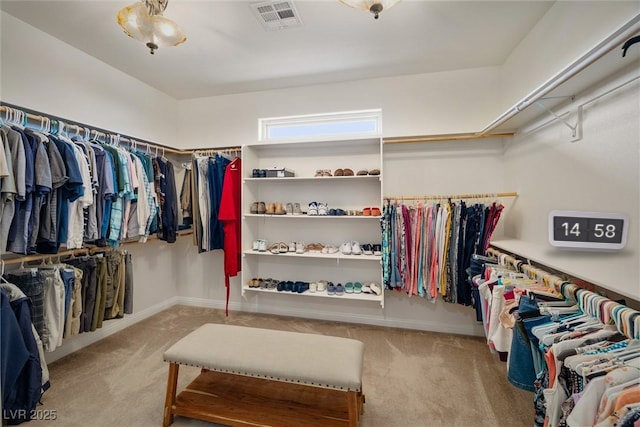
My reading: T14:58
